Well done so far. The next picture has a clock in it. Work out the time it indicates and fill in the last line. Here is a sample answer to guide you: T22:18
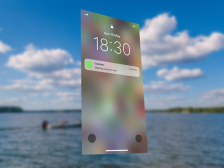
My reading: T18:30
